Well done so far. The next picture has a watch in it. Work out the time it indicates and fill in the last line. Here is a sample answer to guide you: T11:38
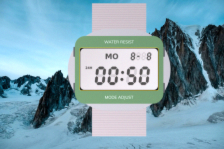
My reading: T00:50
